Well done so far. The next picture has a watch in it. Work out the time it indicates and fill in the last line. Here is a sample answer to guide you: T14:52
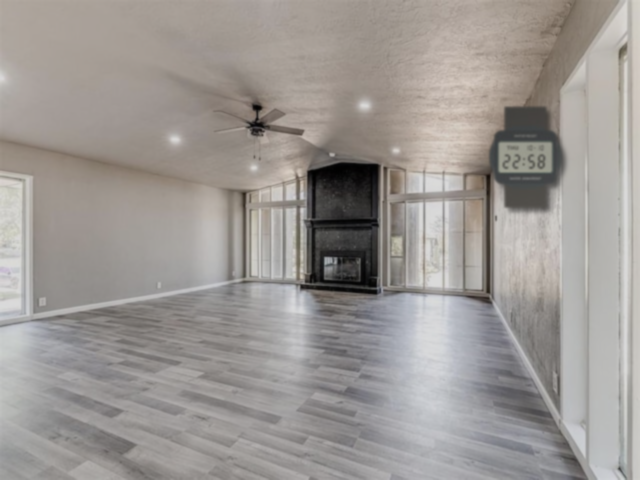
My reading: T22:58
